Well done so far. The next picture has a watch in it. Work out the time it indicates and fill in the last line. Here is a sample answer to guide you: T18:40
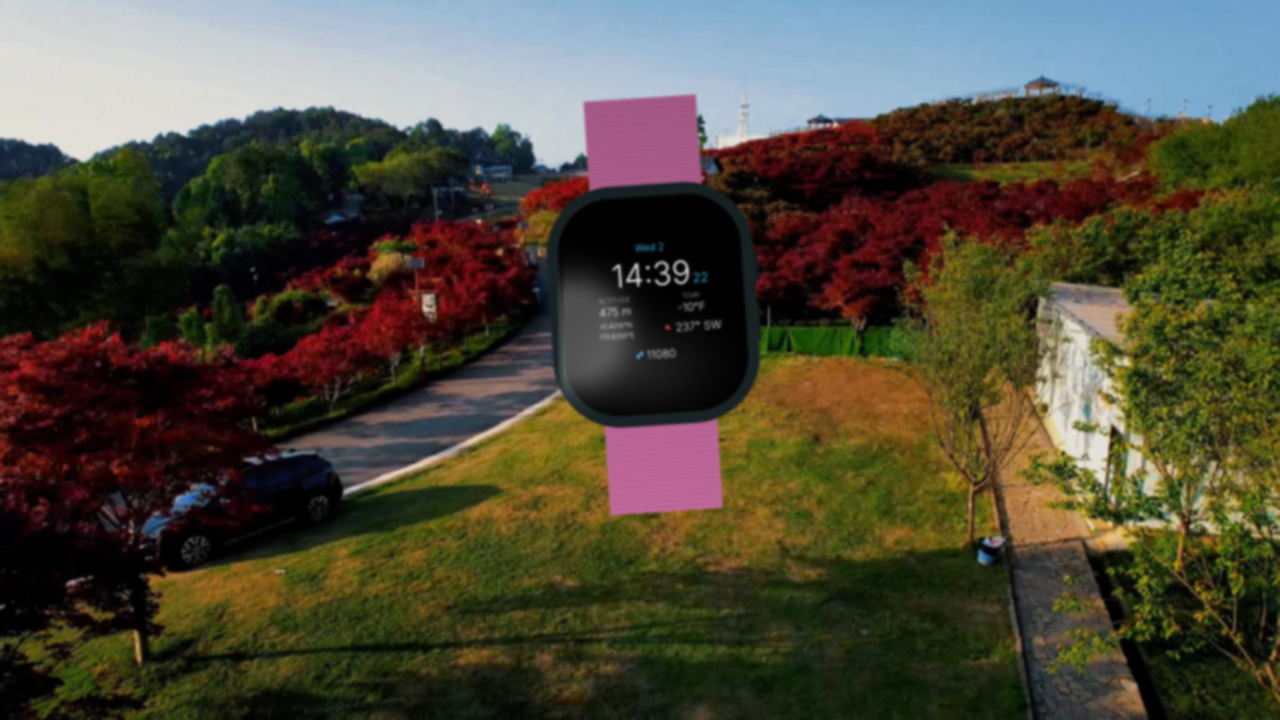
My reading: T14:39
